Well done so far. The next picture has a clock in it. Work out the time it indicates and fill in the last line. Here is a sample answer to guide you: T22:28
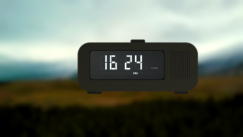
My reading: T16:24
